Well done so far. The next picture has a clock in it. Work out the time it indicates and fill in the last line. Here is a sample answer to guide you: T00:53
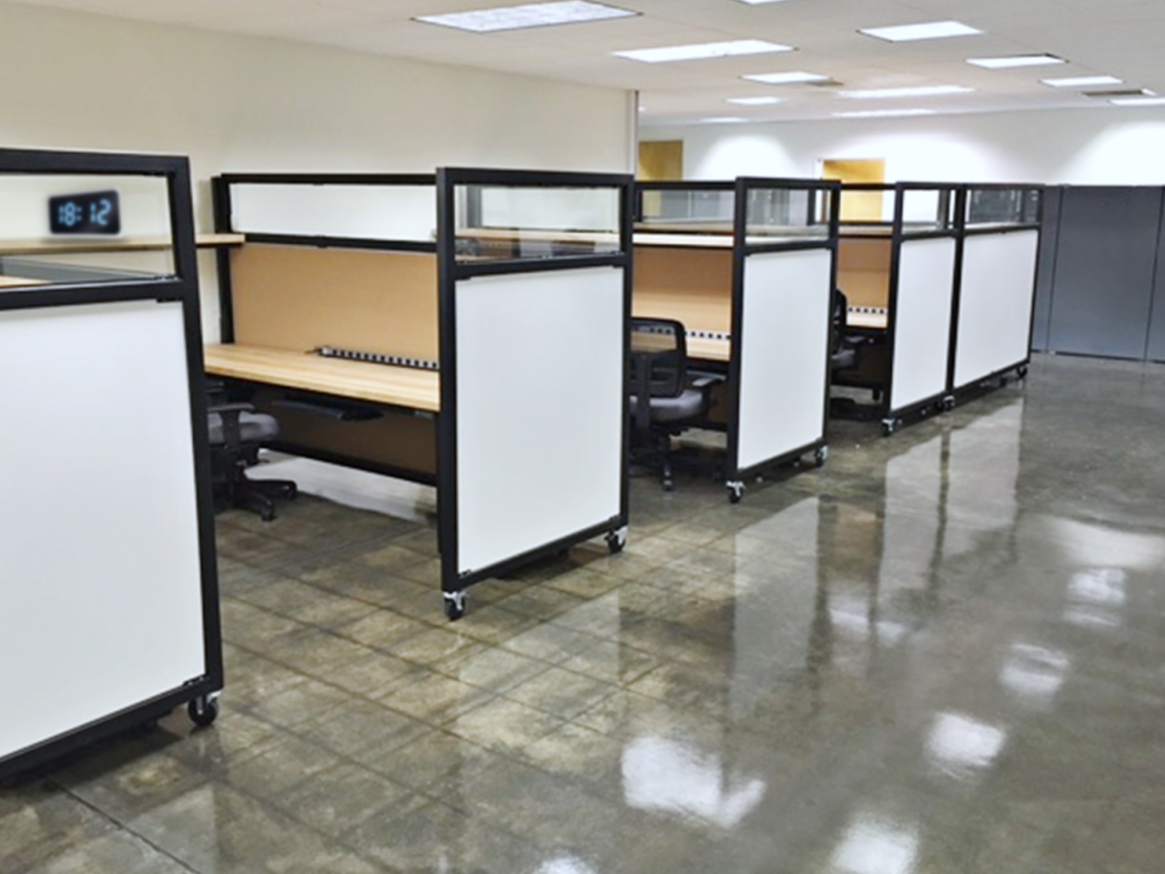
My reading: T18:12
